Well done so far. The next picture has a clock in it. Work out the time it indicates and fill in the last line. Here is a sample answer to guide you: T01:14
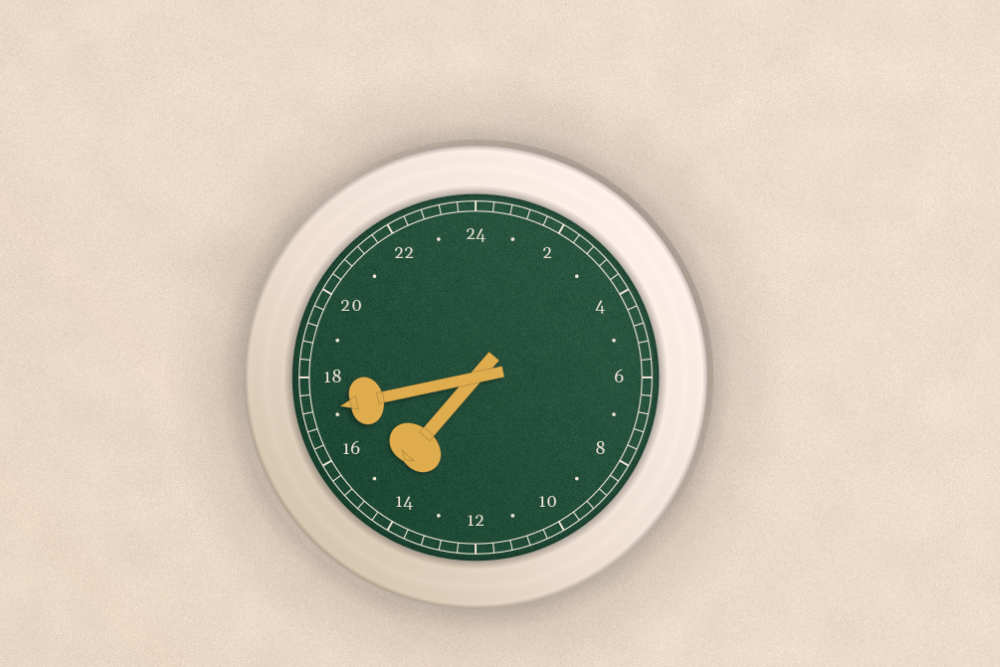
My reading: T14:43
